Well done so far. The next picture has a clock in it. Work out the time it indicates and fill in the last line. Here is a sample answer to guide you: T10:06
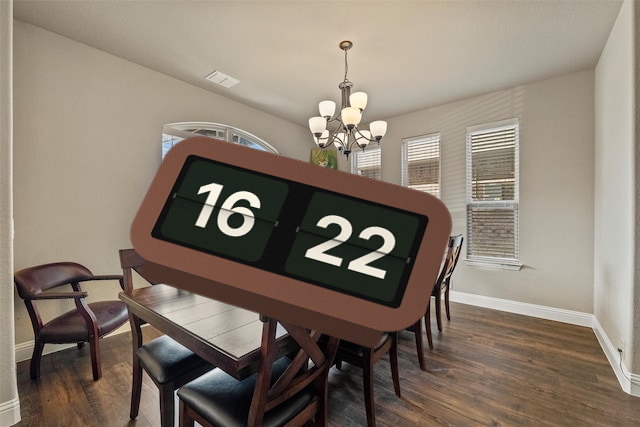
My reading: T16:22
